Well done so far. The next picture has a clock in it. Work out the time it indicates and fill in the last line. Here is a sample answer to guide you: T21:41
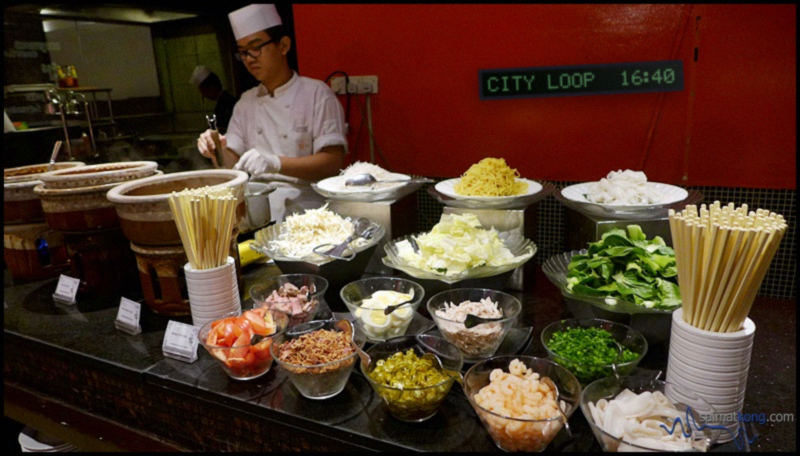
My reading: T16:40
